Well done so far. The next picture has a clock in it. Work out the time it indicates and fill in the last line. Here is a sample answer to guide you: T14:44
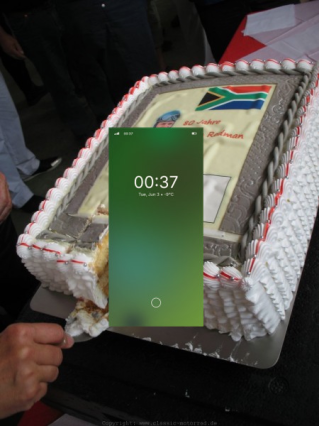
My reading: T00:37
